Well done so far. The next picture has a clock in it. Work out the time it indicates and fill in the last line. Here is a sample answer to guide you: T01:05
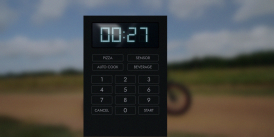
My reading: T00:27
